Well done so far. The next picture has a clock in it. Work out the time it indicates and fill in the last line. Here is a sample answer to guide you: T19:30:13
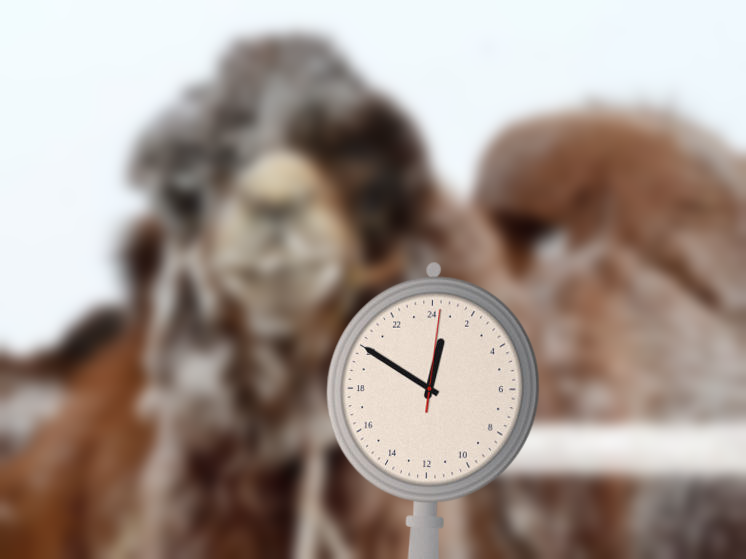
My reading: T00:50:01
